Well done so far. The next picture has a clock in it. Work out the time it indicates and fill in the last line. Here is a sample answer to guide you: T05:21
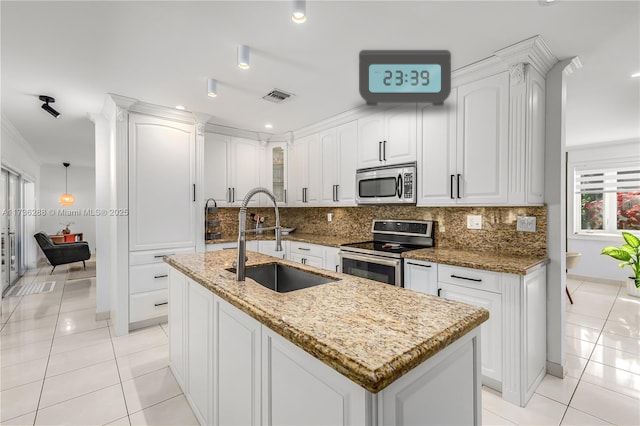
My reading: T23:39
